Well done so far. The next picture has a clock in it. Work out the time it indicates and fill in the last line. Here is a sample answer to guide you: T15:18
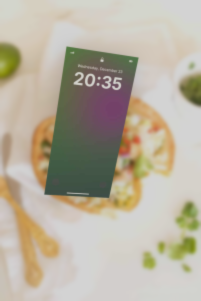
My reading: T20:35
